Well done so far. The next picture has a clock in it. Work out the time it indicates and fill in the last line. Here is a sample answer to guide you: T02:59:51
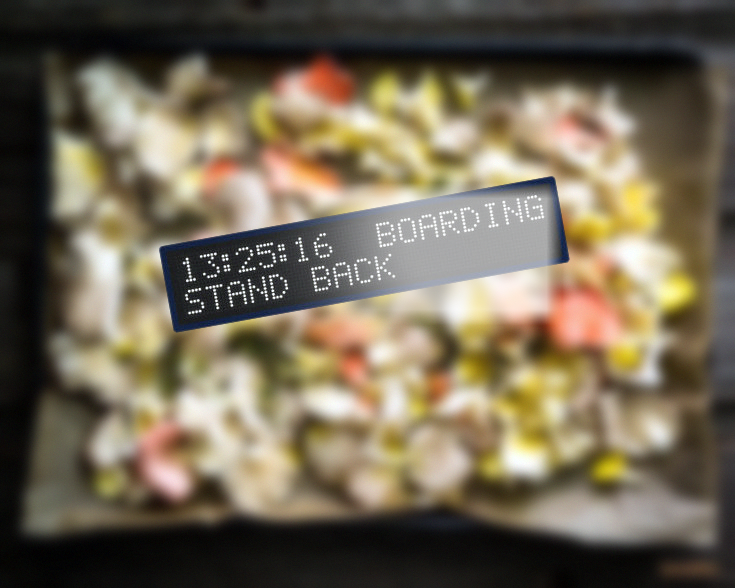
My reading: T13:25:16
